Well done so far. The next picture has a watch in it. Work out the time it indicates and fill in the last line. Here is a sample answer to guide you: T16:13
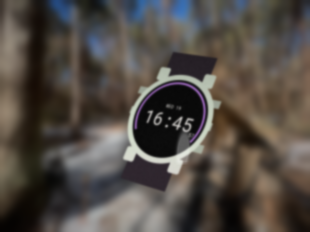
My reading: T16:45
